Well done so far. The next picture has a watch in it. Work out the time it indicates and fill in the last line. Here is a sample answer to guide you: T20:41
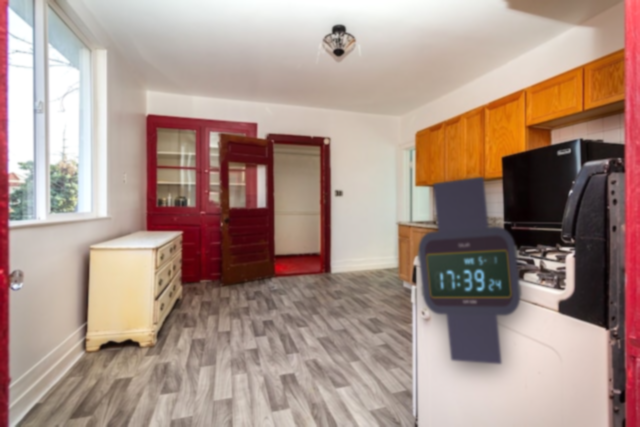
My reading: T17:39
